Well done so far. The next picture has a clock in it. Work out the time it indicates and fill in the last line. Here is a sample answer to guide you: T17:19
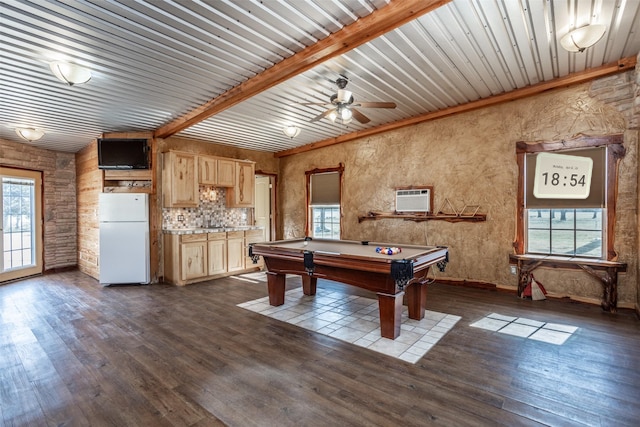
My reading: T18:54
